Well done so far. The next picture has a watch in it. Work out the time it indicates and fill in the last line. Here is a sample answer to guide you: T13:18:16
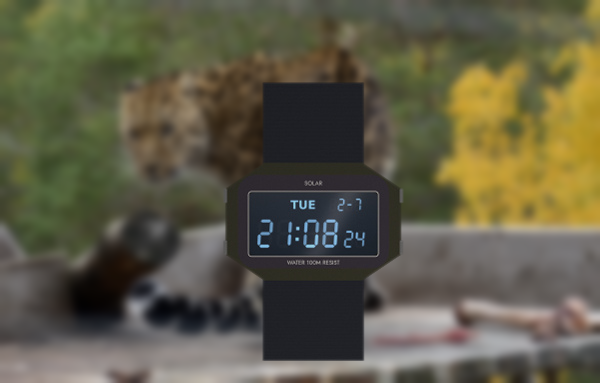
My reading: T21:08:24
